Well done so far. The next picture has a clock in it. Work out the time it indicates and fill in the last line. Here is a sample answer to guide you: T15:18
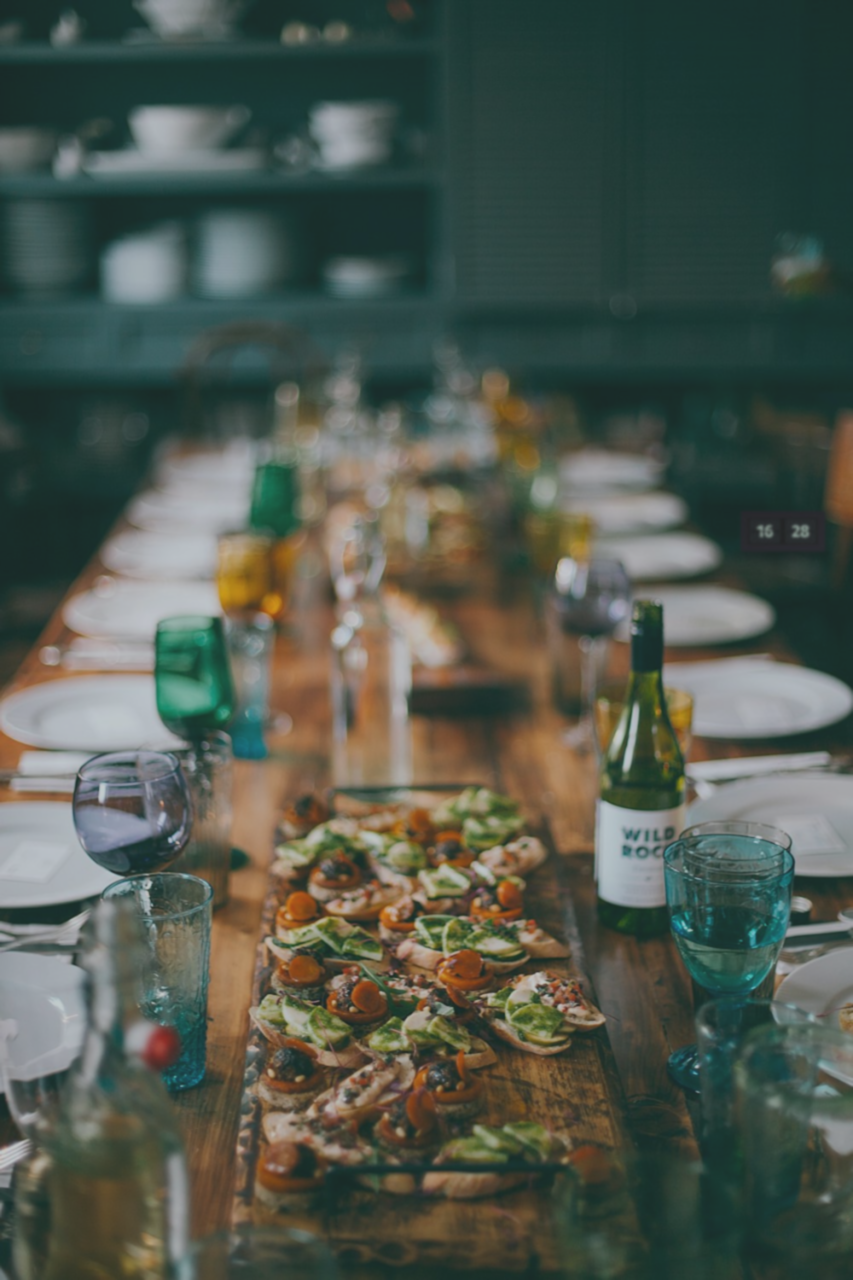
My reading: T16:28
